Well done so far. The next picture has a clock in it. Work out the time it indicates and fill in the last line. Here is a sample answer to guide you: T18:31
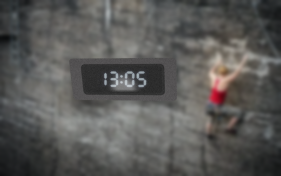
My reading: T13:05
